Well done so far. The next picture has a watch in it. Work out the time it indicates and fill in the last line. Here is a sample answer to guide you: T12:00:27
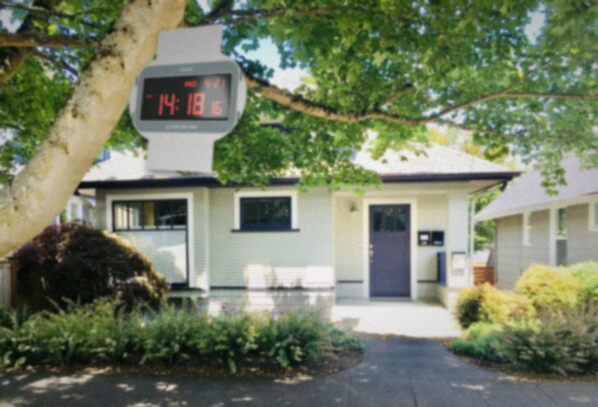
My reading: T14:18:16
